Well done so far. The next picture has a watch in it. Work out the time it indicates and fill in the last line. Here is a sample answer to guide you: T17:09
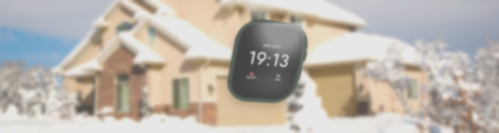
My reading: T19:13
